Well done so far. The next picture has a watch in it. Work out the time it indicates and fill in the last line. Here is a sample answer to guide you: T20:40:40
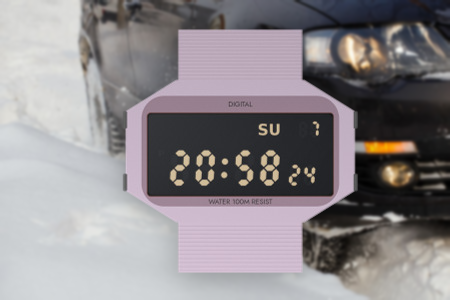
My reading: T20:58:24
